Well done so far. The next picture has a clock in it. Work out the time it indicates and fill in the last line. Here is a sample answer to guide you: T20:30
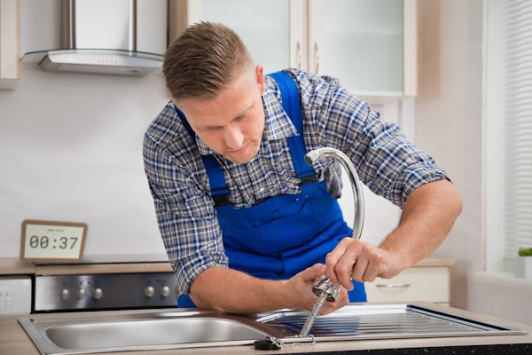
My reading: T00:37
